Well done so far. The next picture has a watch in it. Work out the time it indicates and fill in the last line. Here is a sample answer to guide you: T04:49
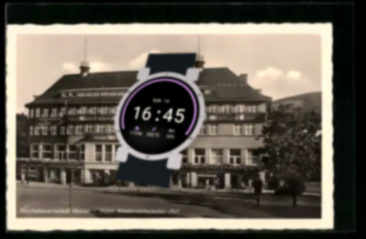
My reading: T16:45
